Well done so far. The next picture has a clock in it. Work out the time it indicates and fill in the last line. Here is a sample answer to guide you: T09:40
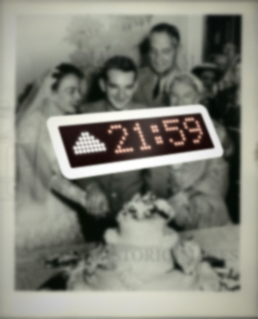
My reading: T21:59
